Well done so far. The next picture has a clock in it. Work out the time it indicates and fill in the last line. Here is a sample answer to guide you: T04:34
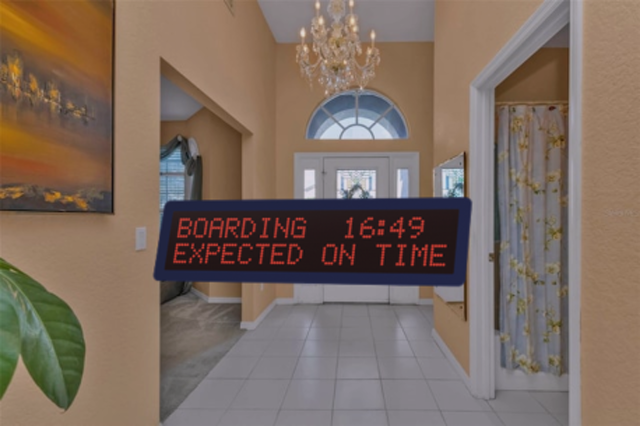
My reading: T16:49
